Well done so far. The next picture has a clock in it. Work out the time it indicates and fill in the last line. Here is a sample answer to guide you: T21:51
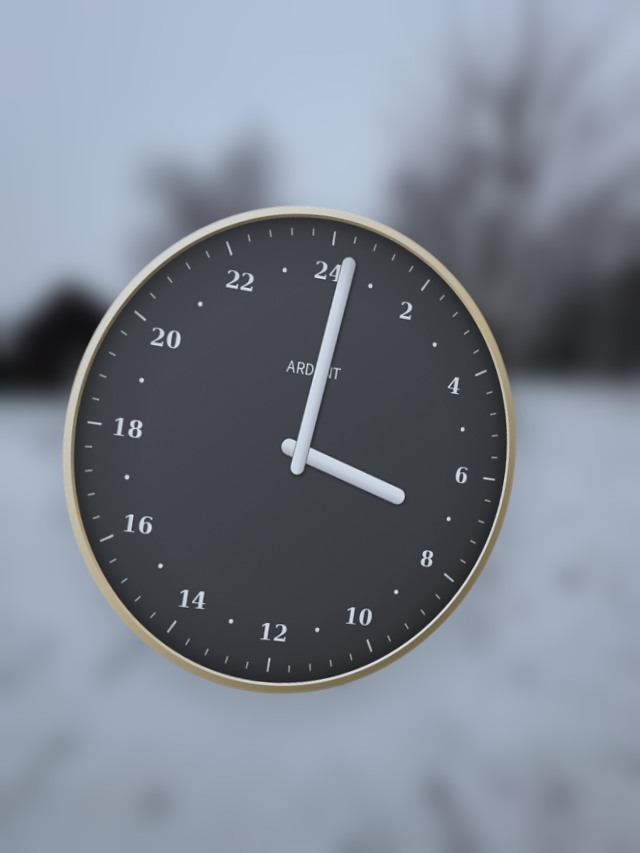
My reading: T07:01
